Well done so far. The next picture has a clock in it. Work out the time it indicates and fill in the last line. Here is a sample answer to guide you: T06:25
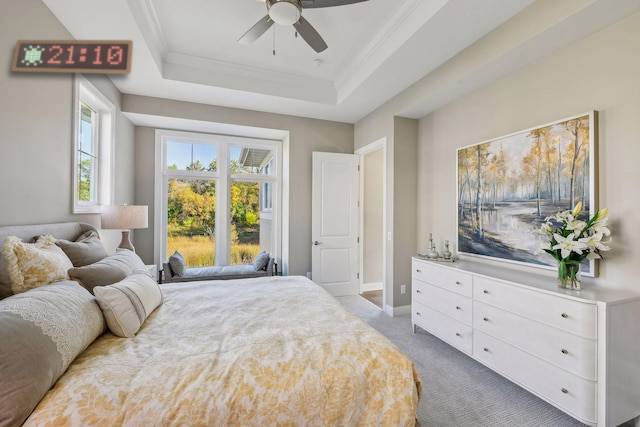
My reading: T21:10
